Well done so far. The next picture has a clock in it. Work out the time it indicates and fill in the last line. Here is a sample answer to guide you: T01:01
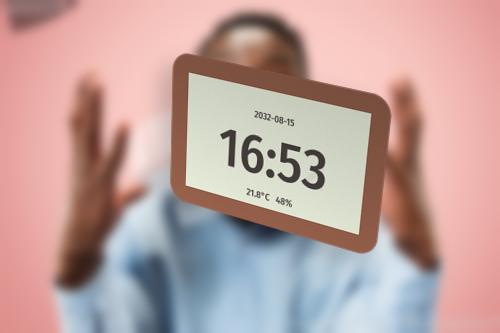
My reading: T16:53
